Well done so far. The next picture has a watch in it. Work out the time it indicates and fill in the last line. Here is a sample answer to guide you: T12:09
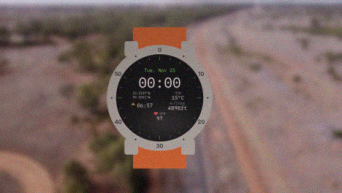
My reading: T00:00
